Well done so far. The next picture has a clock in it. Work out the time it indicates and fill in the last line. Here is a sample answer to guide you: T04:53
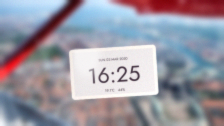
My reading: T16:25
